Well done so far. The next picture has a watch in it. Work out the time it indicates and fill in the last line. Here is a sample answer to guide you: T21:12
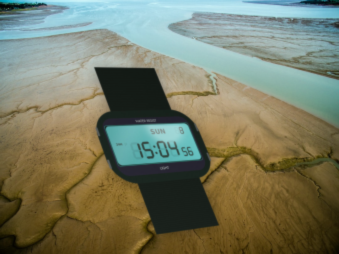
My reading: T15:04
